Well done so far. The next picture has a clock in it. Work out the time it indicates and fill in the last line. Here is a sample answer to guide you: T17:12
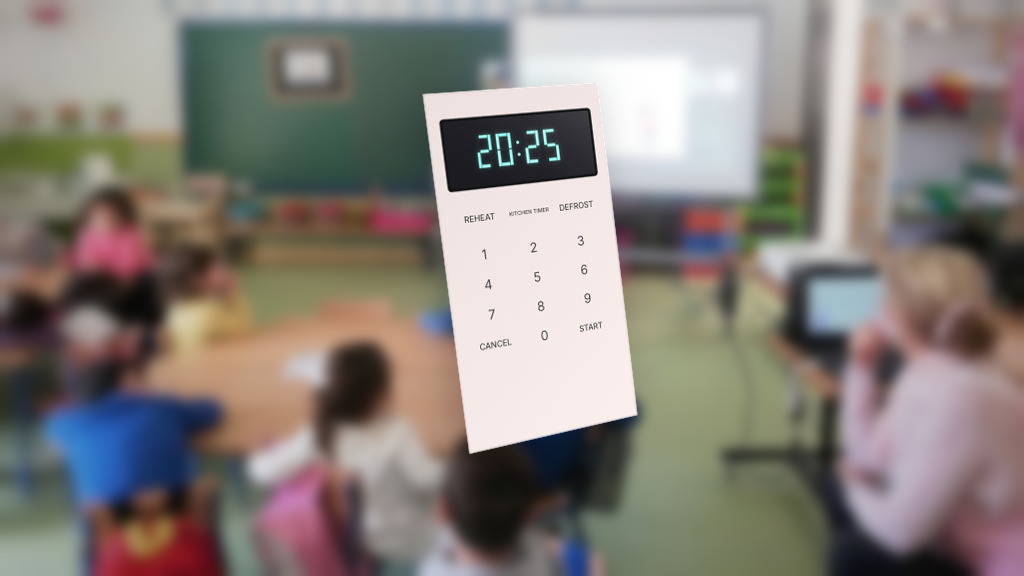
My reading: T20:25
